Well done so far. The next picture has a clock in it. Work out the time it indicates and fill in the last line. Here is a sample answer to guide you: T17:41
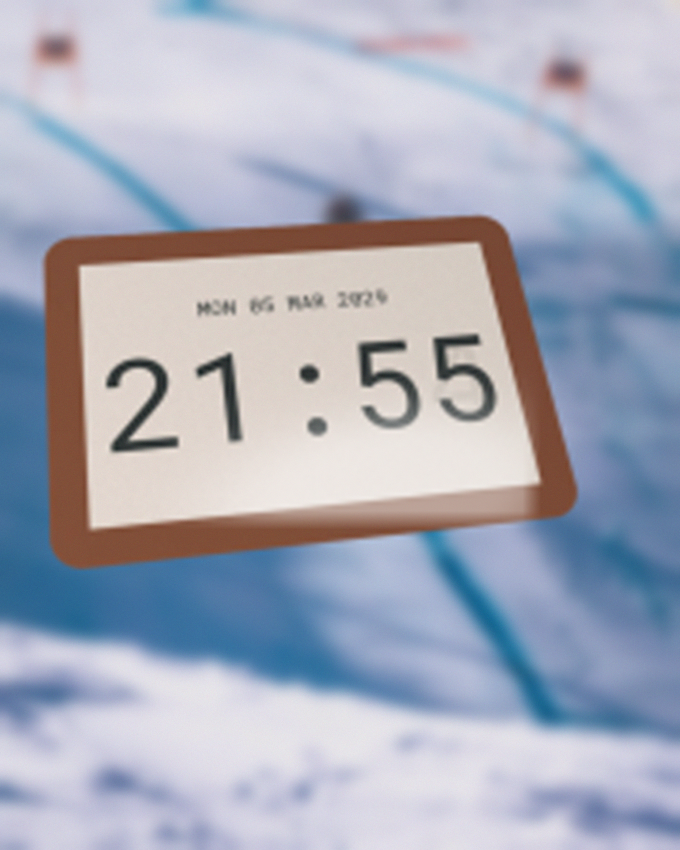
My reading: T21:55
